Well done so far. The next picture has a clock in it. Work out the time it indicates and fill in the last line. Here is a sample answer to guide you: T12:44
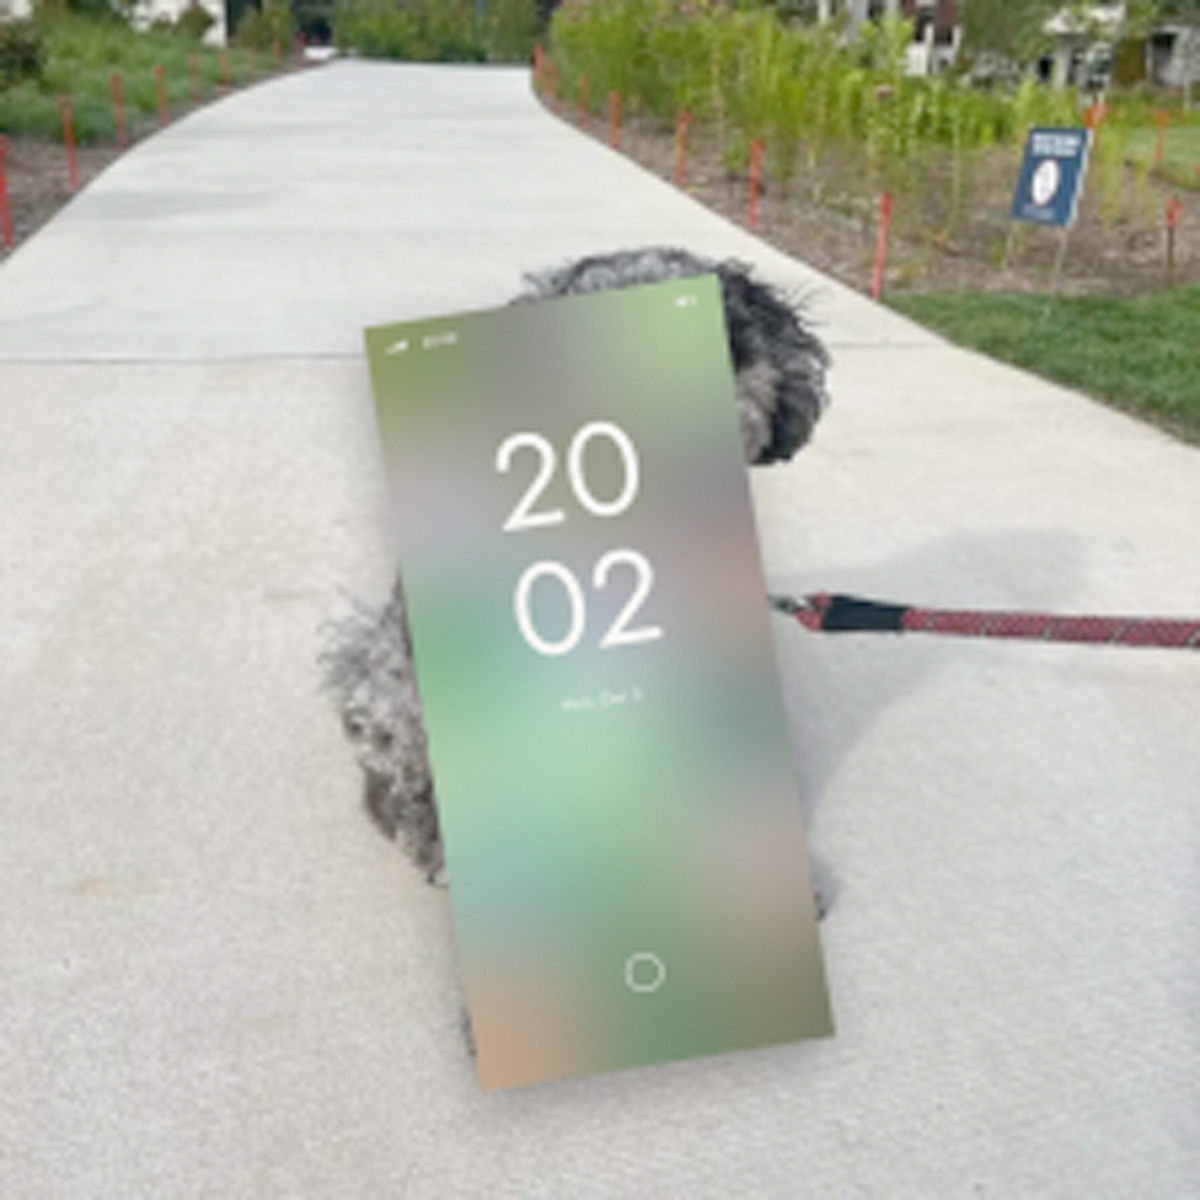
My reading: T20:02
